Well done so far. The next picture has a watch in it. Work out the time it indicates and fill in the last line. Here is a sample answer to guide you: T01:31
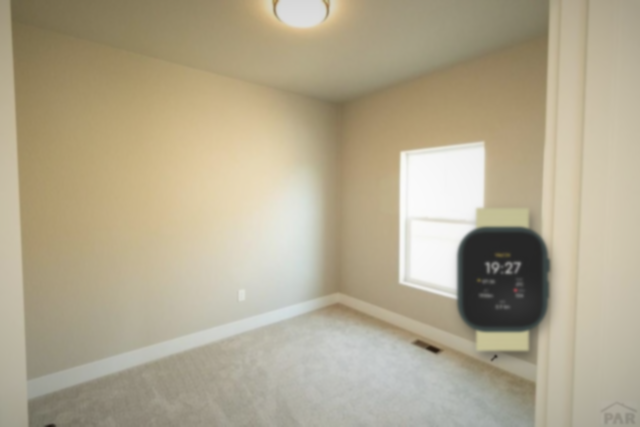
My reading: T19:27
